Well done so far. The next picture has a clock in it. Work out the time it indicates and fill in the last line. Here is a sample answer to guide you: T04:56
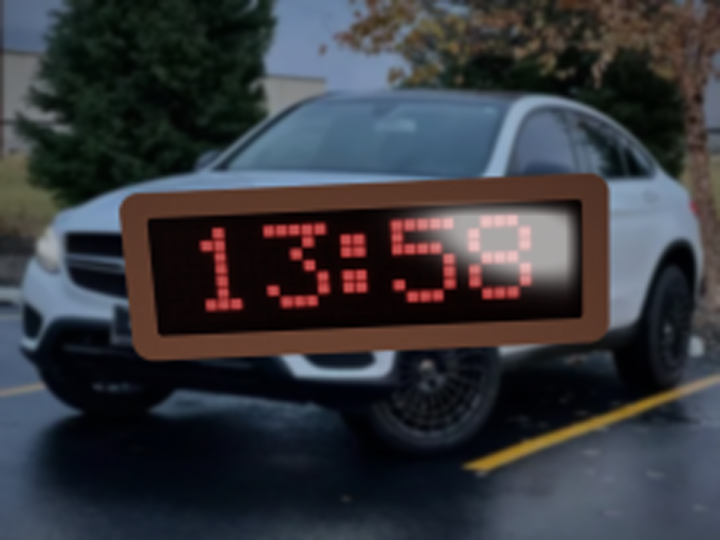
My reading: T13:58
